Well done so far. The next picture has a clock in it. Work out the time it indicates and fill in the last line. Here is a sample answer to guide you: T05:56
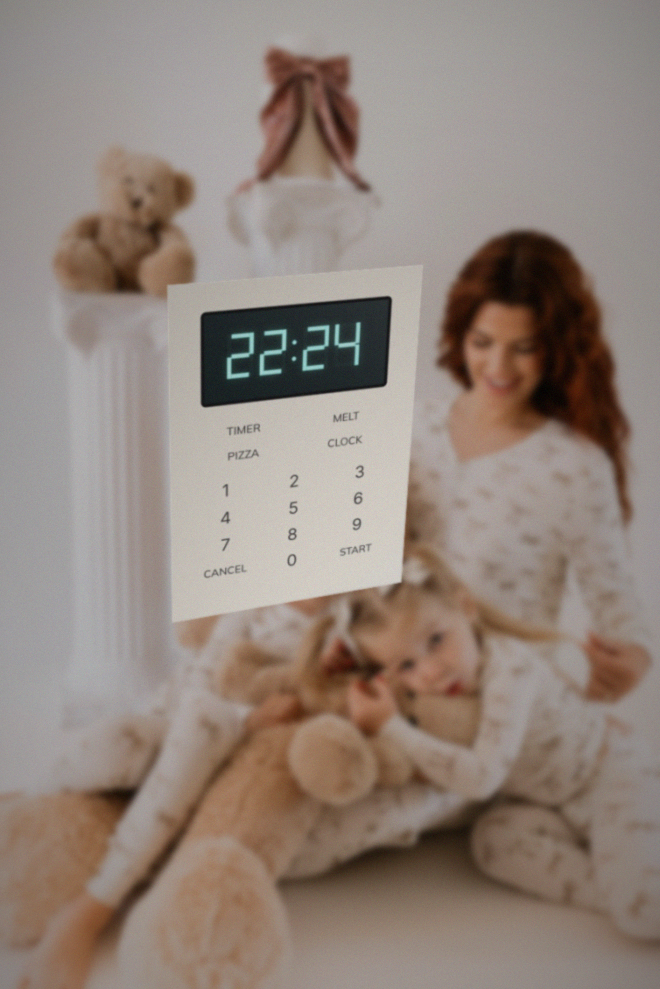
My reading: T22:24
